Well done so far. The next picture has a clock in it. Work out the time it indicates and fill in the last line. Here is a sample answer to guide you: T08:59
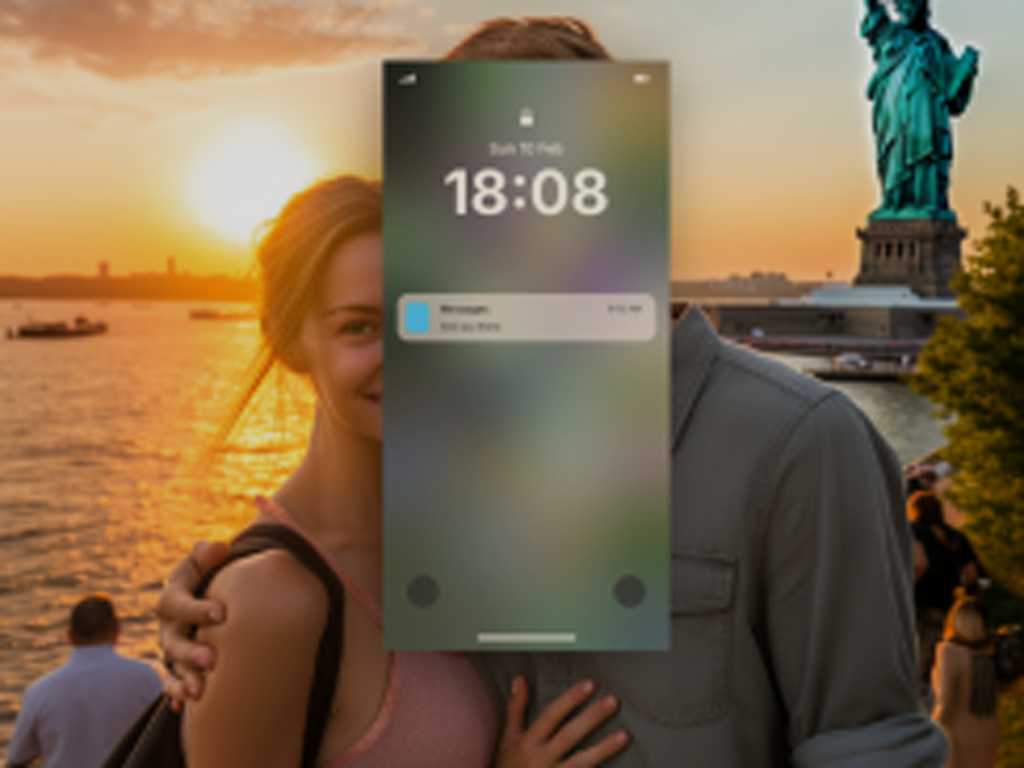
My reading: T18:08
